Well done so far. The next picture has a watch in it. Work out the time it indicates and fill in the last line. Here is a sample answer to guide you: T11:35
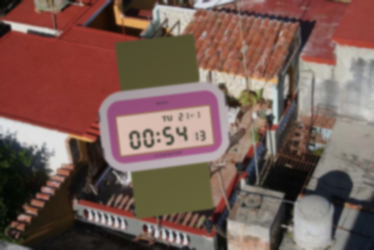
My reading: T00:54
